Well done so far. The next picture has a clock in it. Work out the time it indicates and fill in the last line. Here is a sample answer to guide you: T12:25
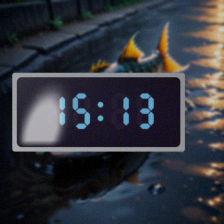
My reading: T15:13
